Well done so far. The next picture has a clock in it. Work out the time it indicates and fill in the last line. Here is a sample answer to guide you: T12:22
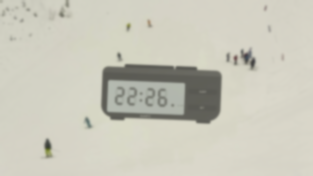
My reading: T22:26
